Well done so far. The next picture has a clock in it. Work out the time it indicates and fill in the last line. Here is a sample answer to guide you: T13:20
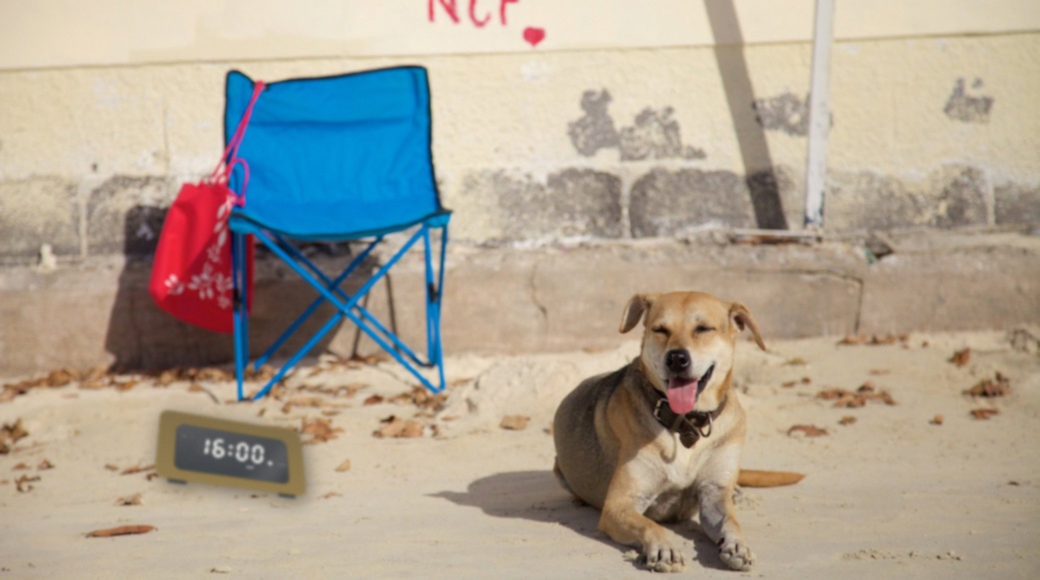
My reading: T16:00
